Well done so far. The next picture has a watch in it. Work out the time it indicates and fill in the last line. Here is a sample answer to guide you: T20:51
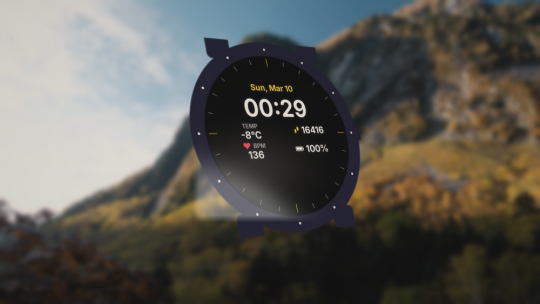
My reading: T00:29
